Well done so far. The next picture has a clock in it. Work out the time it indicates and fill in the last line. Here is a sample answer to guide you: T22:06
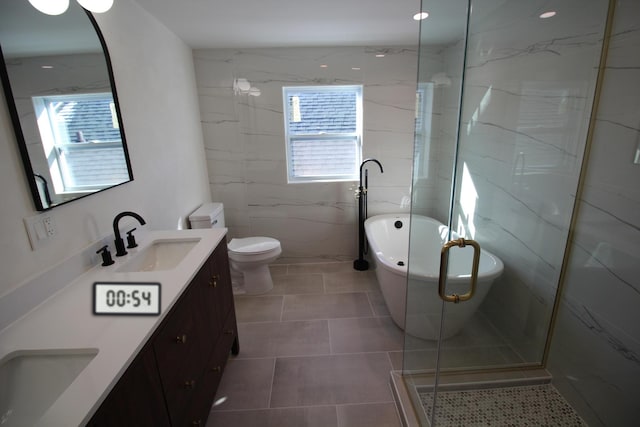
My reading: T00:54
